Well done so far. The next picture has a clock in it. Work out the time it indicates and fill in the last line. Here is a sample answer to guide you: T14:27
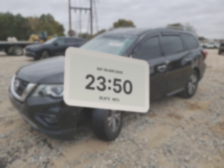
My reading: T23:50
